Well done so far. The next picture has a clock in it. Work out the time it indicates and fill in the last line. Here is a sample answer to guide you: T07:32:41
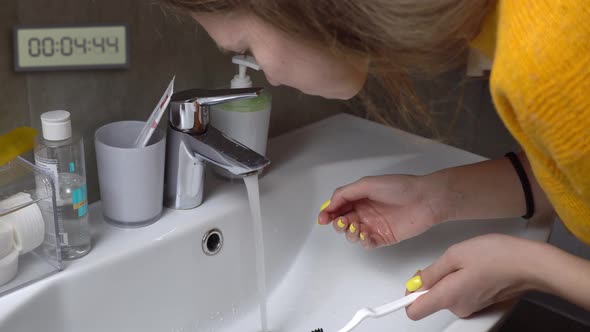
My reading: T00:04:44
